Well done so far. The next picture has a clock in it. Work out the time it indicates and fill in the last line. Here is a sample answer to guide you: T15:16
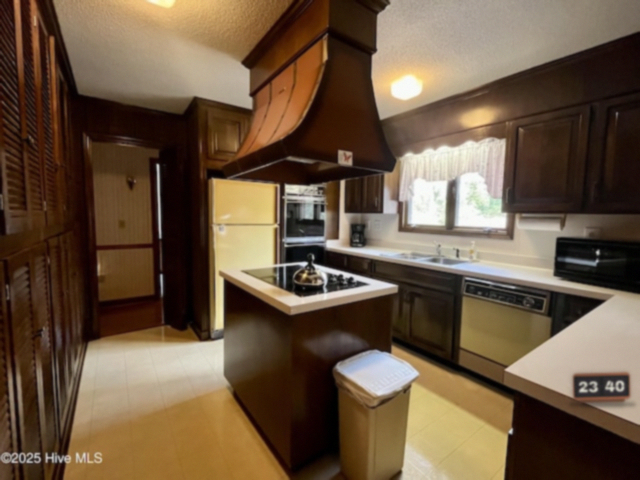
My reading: T23:40
